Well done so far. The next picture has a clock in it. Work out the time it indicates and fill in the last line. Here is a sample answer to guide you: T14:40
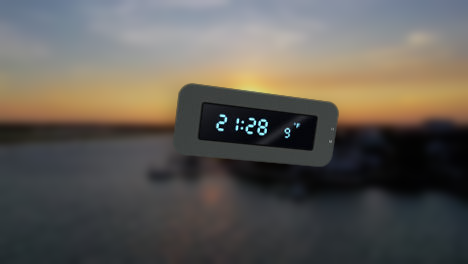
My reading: T21:28
